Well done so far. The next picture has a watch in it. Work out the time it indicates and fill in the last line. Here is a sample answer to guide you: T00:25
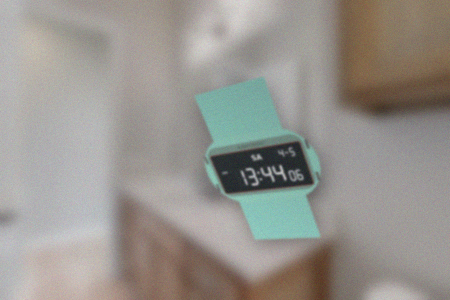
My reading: T13:44
